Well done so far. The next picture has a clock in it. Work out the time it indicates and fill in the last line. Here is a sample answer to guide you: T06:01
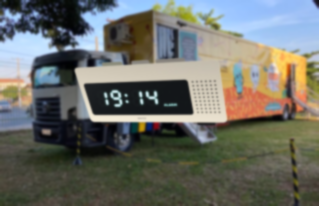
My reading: T19:14
